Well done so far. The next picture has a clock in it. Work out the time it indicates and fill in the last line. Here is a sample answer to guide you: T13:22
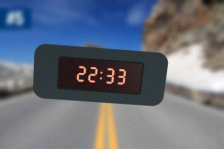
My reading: T22:33
